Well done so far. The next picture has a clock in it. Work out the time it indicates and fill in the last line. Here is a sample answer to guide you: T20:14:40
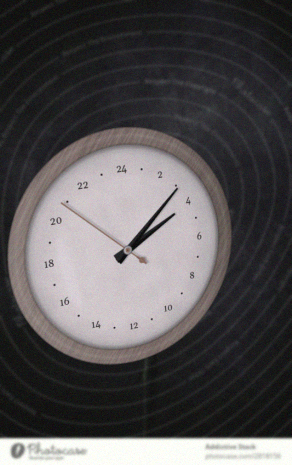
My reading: T04:07:52
